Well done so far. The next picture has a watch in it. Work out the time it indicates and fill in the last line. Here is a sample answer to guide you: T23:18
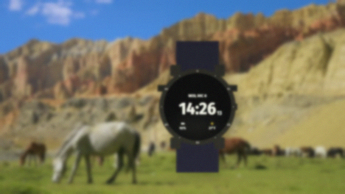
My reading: T14:26
